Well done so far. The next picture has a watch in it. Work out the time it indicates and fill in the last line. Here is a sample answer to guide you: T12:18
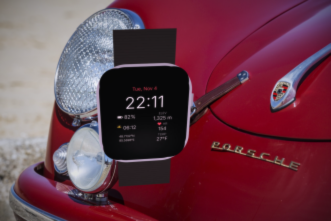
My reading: T22:11
